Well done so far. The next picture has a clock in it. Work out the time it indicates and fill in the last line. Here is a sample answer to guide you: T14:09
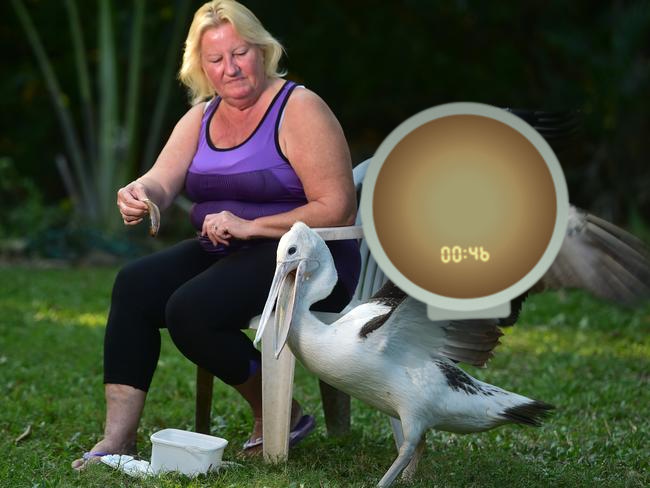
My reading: T00:46
